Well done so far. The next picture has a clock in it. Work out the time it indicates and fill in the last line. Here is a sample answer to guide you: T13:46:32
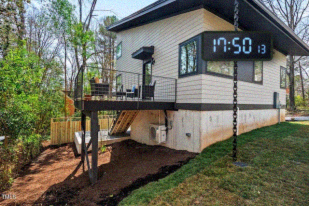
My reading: T17:50:13
